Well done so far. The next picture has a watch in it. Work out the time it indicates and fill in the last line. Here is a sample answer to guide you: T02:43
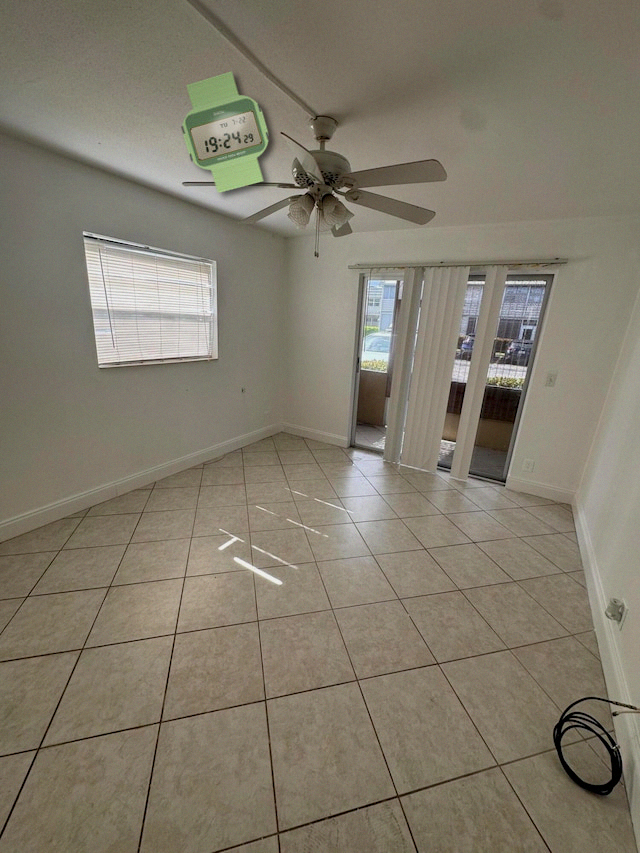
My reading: T19:24
